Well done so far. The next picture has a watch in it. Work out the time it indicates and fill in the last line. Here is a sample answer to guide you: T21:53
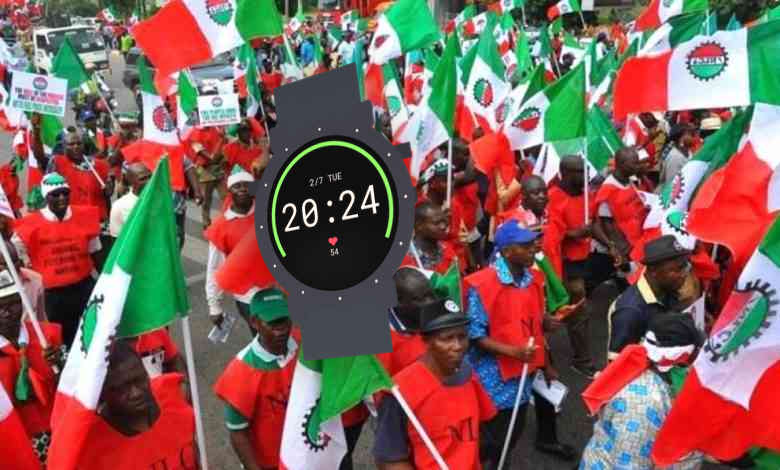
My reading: T20:24
